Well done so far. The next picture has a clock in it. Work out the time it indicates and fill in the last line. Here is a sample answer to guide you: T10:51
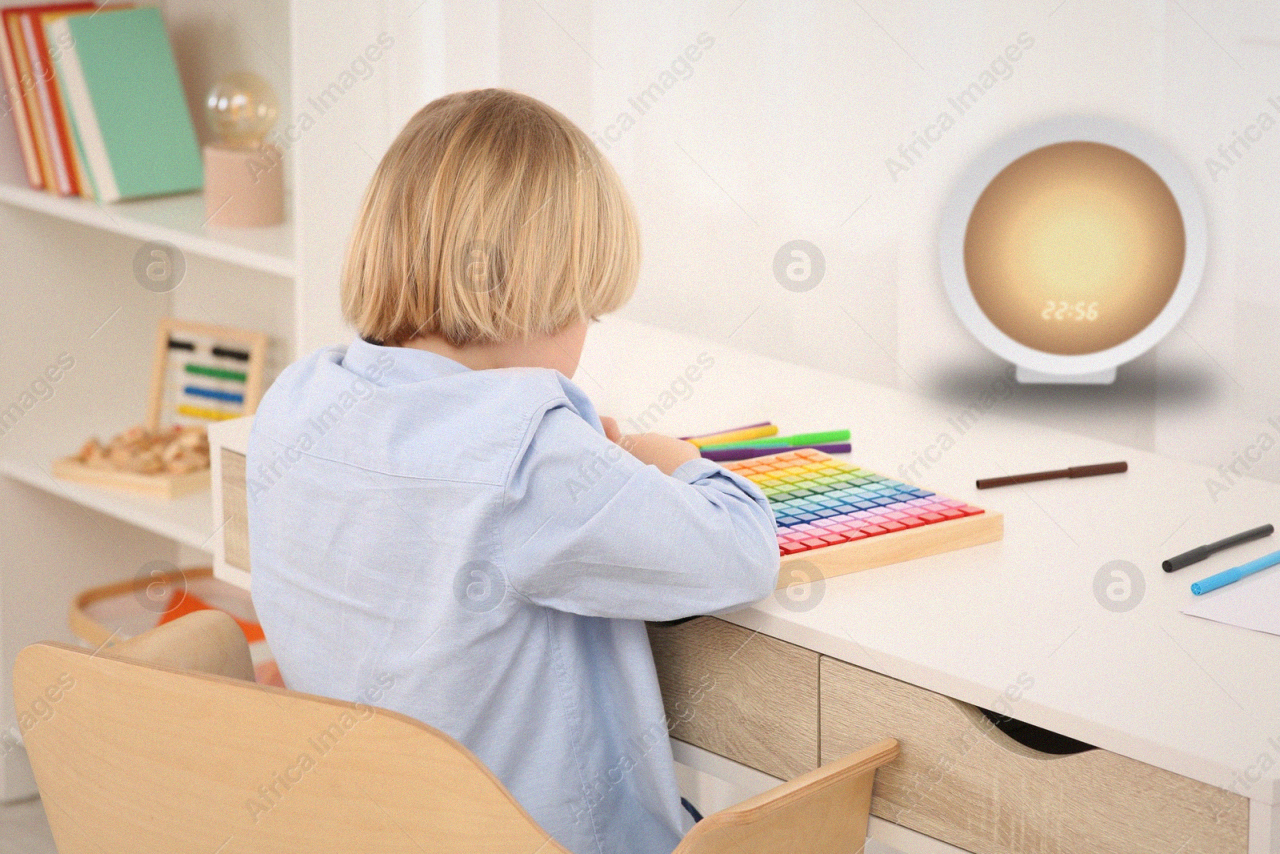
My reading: T22:56
